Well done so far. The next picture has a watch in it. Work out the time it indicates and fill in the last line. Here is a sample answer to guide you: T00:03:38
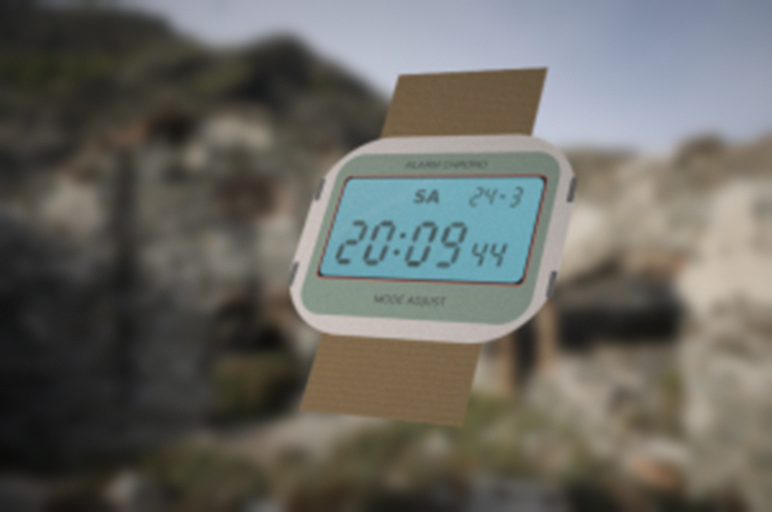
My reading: T20:09:44
